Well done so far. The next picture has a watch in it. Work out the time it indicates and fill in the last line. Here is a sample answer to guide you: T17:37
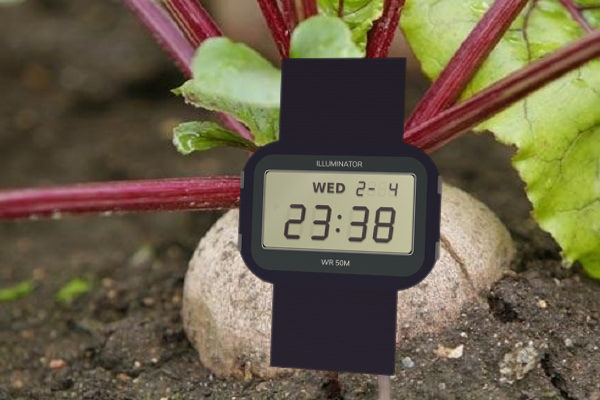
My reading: T23:38
